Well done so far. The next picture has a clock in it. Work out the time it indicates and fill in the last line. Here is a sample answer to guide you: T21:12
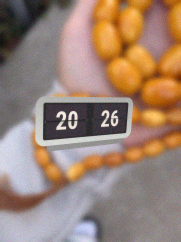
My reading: T20:26
